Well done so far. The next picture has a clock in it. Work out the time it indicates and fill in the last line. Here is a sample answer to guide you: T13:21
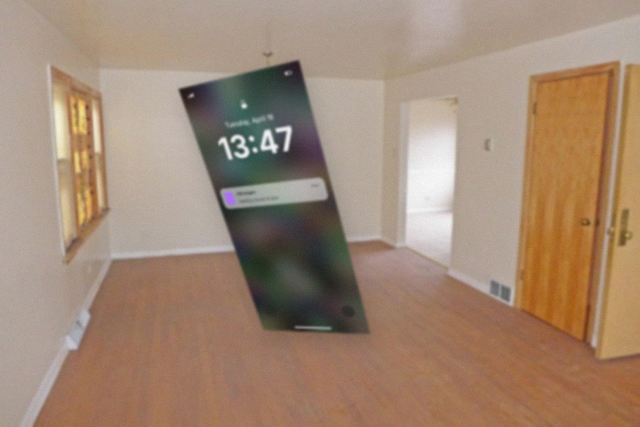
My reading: T13:47
